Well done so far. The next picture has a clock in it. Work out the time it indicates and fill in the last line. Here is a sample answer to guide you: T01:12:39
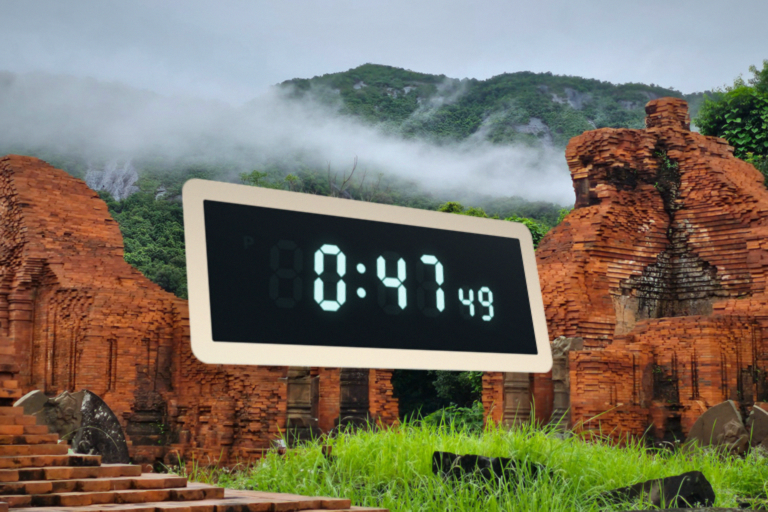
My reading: T00:47:49
